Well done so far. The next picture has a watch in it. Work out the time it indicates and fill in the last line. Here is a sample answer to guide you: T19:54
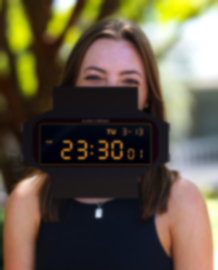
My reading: T23:30
